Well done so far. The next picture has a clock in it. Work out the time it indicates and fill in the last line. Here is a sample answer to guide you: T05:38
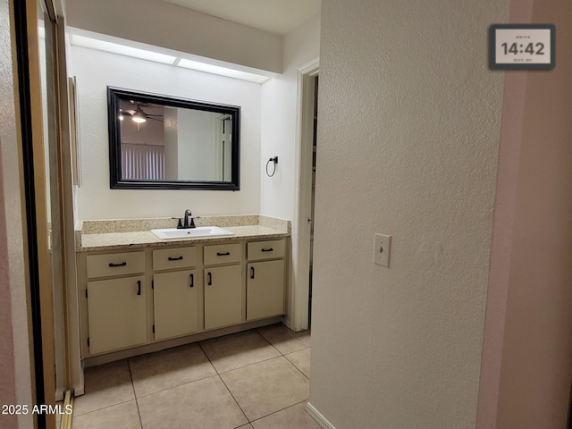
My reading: T14:42
